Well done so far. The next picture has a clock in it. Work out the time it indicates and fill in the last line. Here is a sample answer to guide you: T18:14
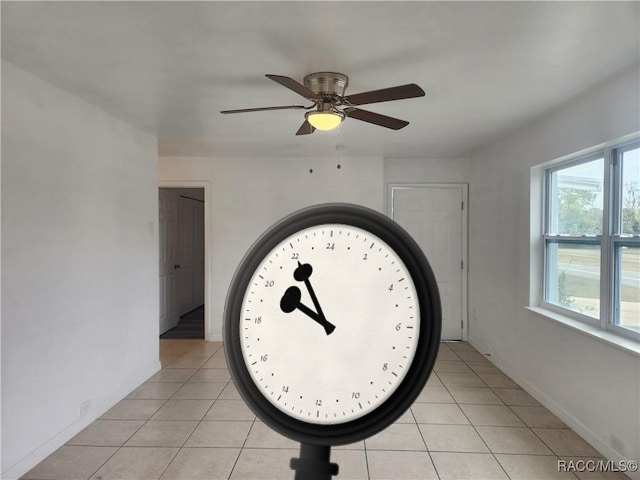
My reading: T19:55
